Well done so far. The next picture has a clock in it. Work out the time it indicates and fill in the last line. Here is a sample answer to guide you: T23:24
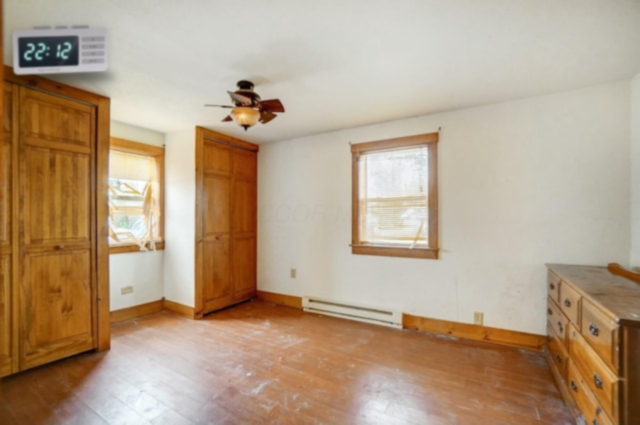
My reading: T22:12
